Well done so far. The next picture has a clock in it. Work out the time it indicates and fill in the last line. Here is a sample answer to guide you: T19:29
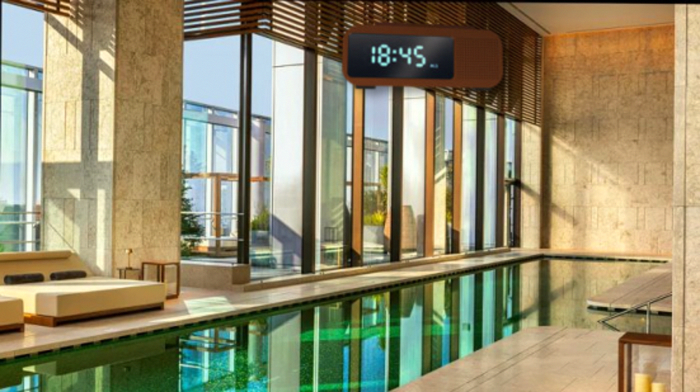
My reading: T18:45
